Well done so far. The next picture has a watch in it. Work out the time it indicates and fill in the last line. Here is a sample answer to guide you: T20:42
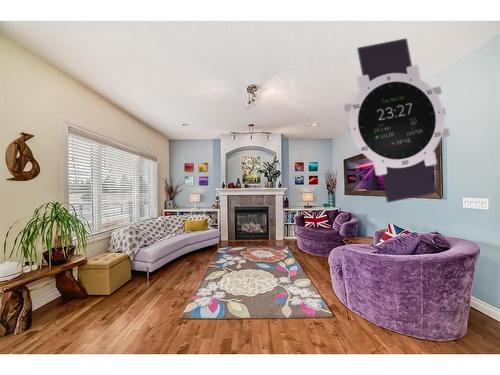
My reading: T23:27
